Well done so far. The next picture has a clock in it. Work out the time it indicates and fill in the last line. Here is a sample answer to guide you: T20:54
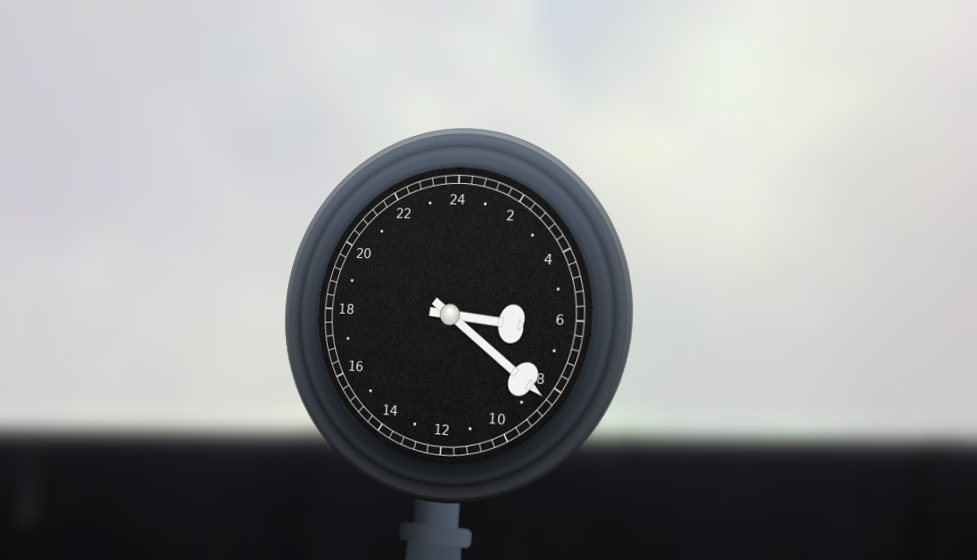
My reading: T06:21
